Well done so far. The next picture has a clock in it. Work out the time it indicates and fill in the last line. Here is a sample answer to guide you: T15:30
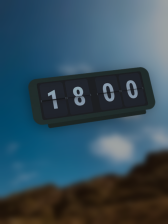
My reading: T18:00
